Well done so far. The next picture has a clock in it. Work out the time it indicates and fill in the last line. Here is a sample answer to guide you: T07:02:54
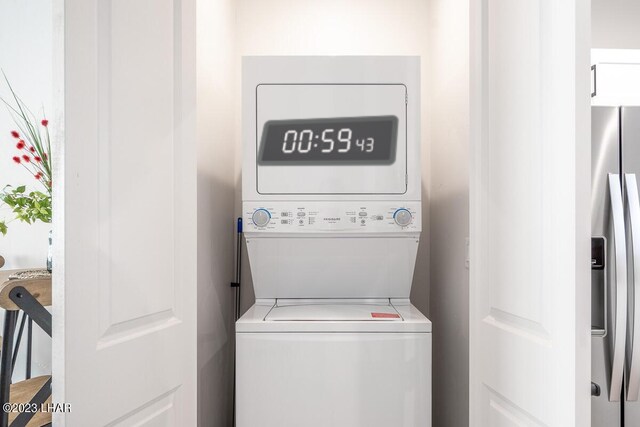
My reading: T00:59:43
